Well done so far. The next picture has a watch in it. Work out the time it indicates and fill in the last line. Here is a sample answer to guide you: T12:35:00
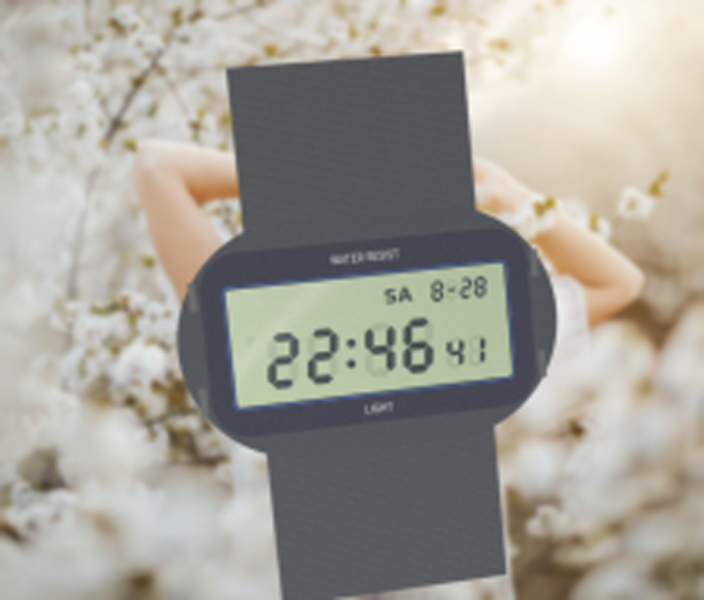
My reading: T22:46:41
